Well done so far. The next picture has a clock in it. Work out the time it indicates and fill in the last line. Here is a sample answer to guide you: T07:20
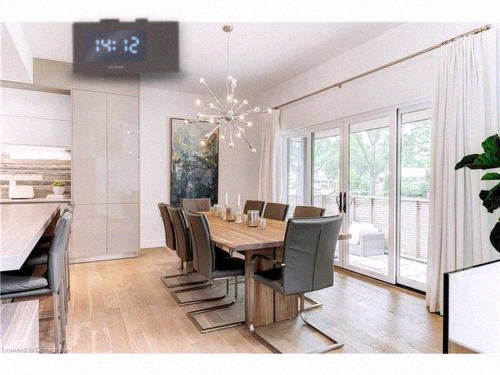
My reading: T14:12
